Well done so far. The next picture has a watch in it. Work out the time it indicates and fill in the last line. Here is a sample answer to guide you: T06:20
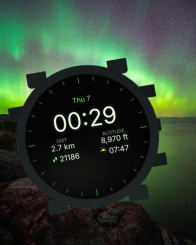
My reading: T00:29
